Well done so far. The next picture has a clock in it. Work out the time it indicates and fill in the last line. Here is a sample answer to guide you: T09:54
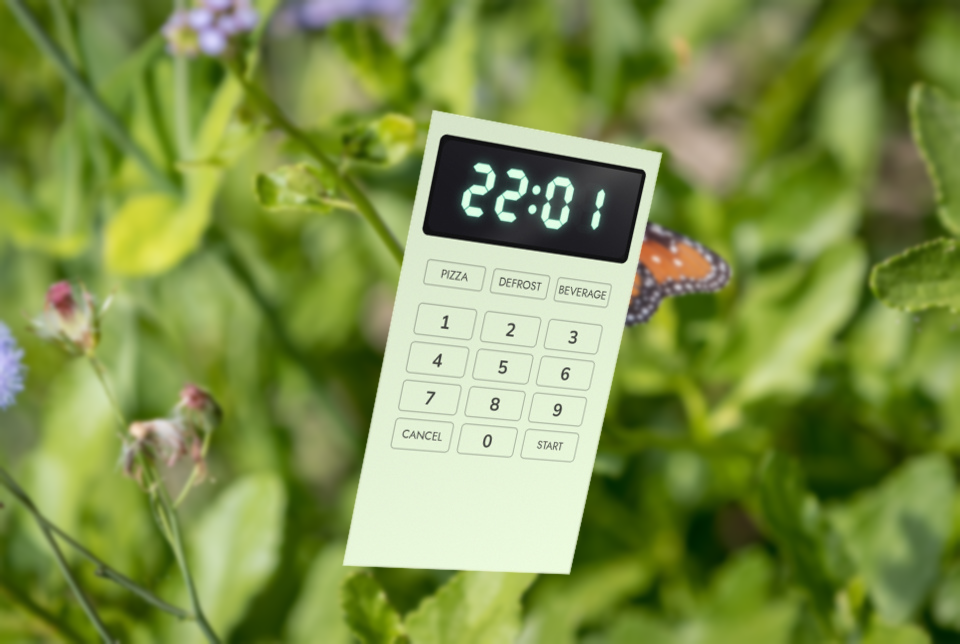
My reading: T22:01
